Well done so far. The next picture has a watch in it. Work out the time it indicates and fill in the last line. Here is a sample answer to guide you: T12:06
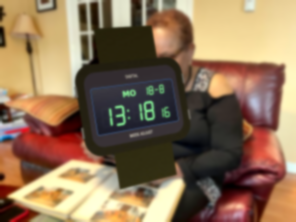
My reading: T13:18
